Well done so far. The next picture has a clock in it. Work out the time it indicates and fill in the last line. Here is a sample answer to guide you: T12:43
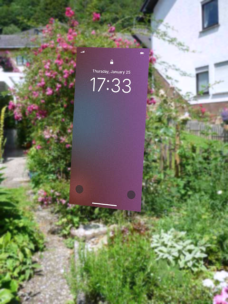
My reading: T17:33
